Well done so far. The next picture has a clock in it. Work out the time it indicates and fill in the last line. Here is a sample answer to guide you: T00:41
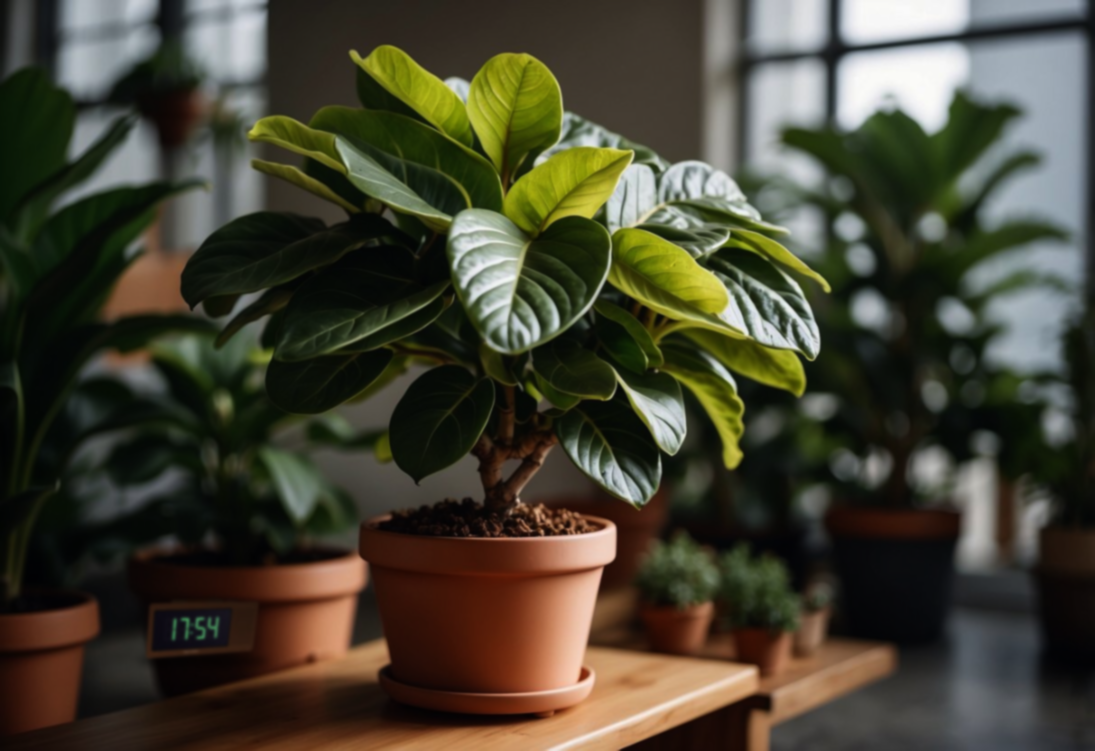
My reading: T17:54
